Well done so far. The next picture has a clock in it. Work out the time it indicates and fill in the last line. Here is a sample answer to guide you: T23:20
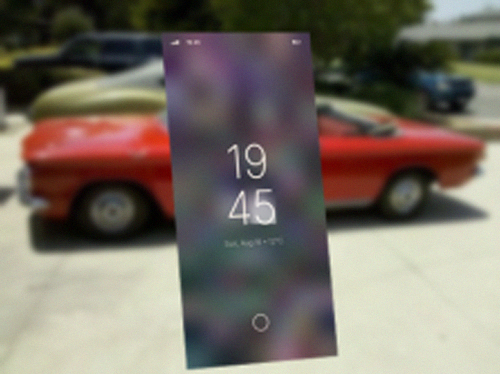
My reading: T19:45
